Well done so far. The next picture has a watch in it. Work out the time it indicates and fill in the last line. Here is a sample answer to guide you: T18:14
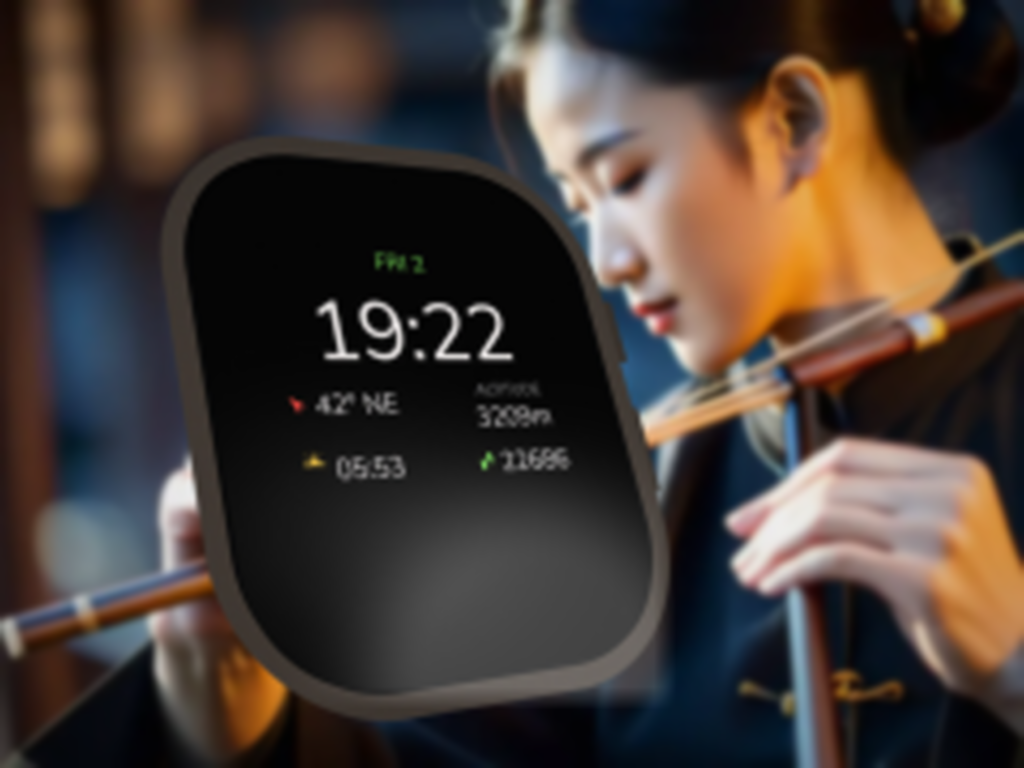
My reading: T19:22
